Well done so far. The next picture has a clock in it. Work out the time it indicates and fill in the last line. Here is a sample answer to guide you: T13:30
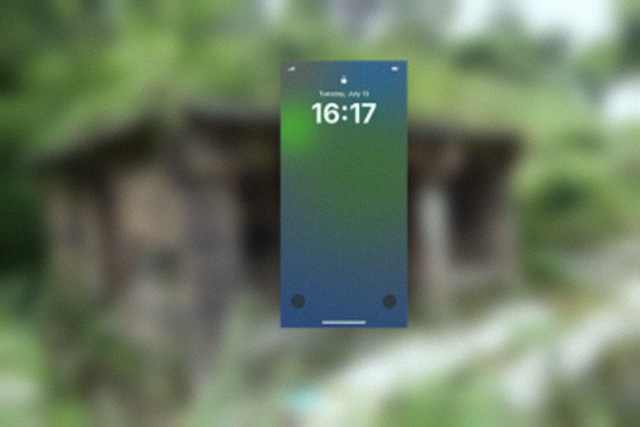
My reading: T16:17
